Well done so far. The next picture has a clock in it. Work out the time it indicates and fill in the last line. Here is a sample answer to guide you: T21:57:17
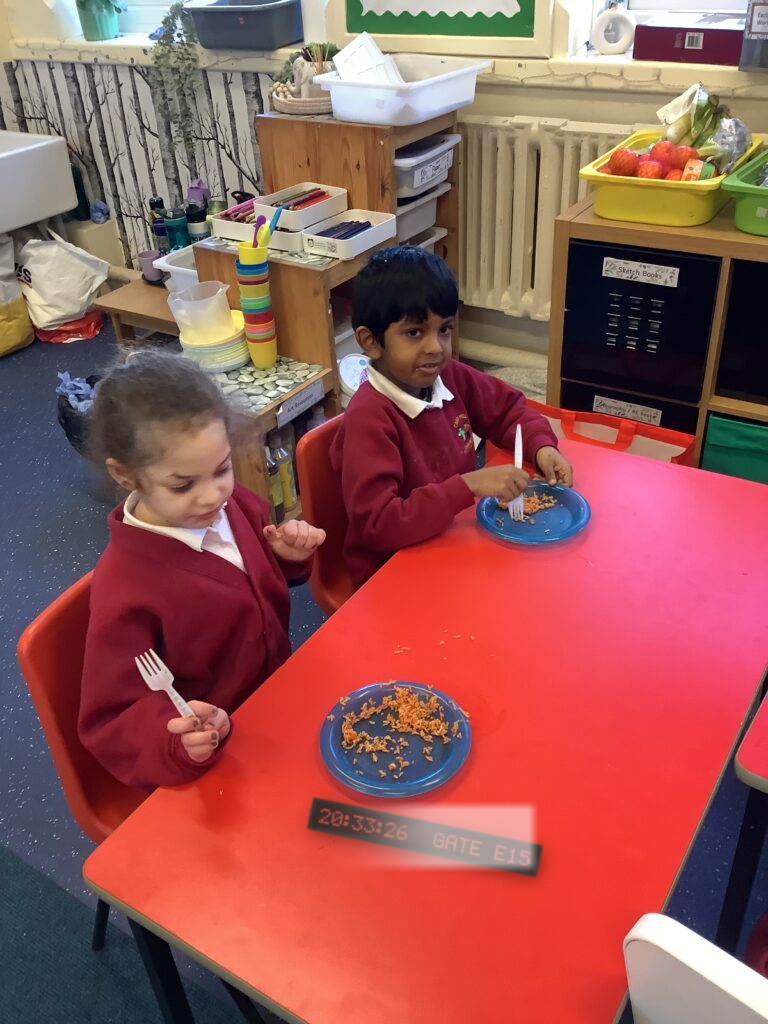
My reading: T20:33:26
